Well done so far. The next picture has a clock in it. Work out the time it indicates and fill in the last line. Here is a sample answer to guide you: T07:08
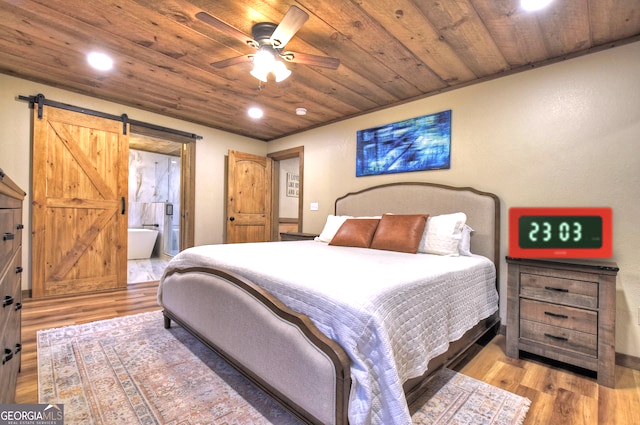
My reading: T23:03
